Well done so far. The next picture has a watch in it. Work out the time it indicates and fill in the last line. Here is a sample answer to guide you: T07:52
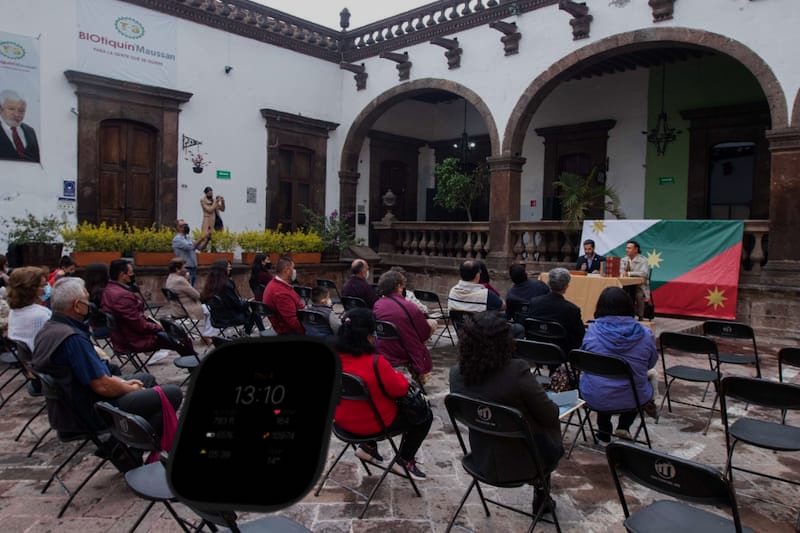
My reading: T13:10
